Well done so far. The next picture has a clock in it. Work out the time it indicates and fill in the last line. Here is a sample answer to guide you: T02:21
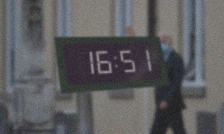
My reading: T16:51
